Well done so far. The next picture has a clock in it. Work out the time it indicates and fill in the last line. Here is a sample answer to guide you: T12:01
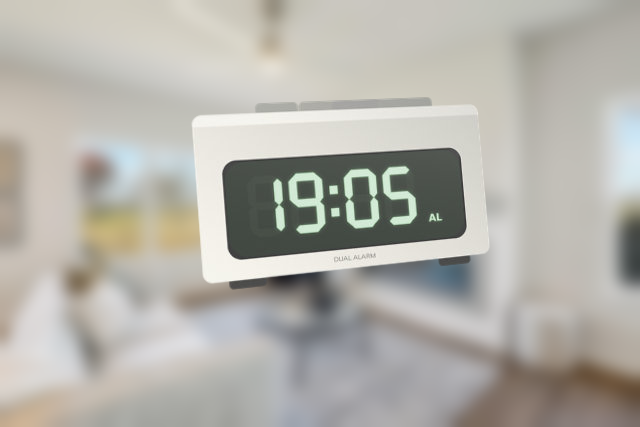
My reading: T19:05
